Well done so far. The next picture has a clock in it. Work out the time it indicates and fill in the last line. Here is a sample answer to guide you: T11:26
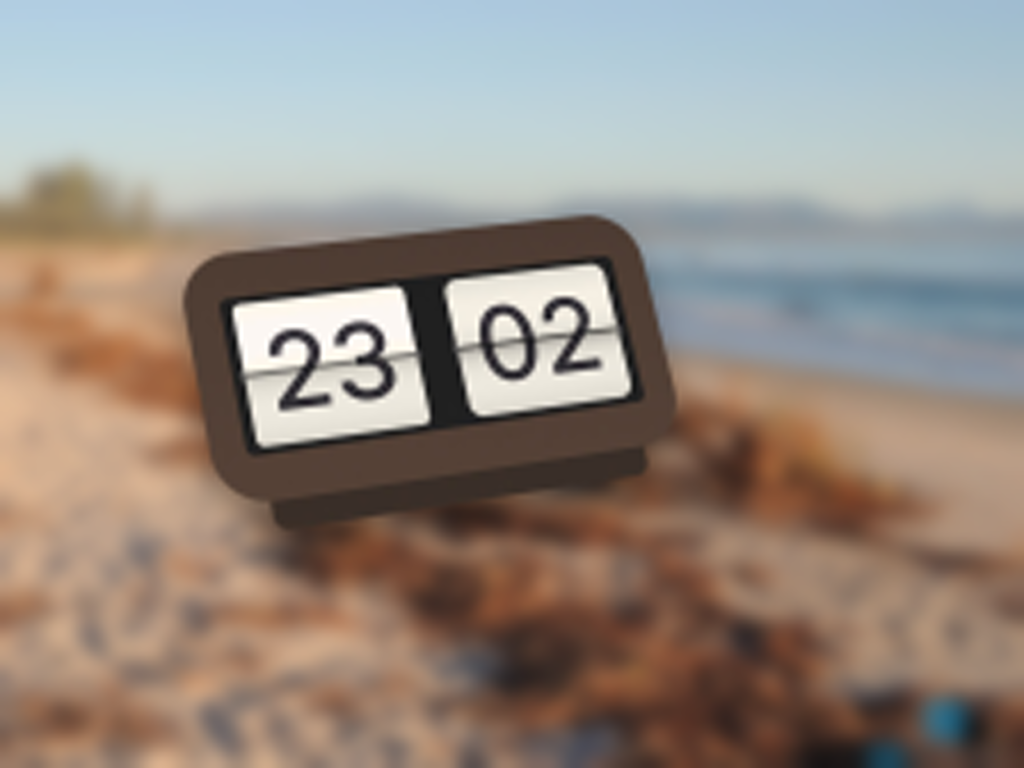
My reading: T23:02
